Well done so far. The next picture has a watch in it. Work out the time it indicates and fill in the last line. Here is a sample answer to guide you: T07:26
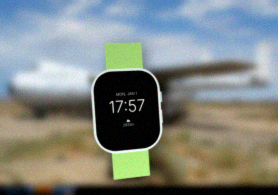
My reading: T17:57
